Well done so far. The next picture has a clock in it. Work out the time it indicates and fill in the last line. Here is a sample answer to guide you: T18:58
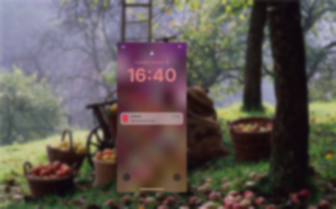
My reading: T16:40
